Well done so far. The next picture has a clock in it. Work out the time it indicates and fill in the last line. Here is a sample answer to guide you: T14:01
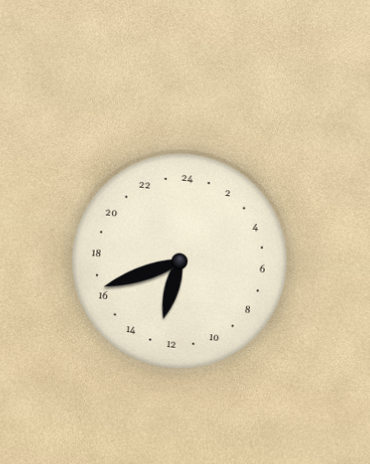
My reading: T12:41
